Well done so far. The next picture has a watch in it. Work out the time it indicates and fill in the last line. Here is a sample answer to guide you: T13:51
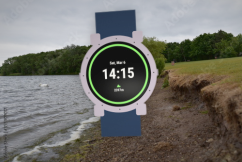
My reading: T14:15
